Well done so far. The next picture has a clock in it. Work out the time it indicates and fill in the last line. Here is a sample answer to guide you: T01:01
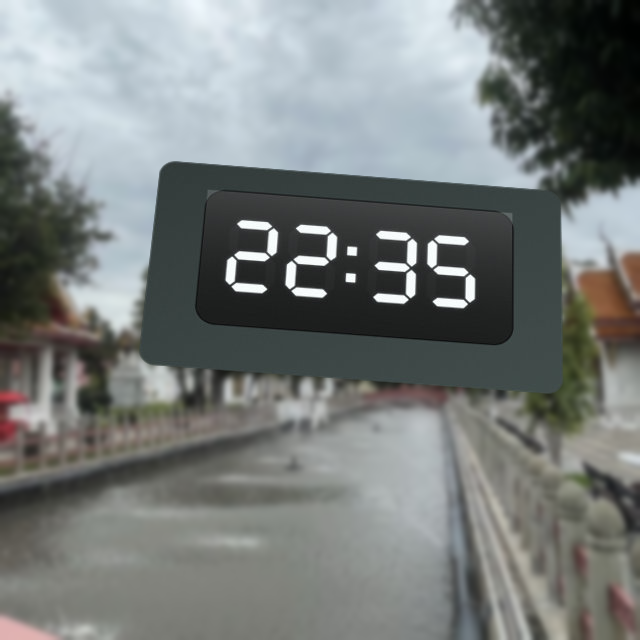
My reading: T22:35
